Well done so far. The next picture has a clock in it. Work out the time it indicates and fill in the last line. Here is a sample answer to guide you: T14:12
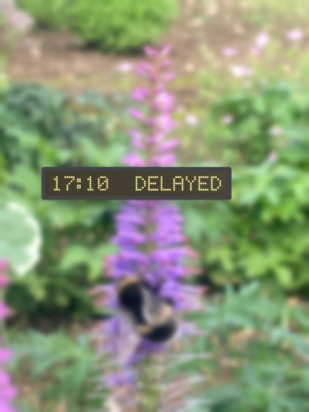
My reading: T17:10
